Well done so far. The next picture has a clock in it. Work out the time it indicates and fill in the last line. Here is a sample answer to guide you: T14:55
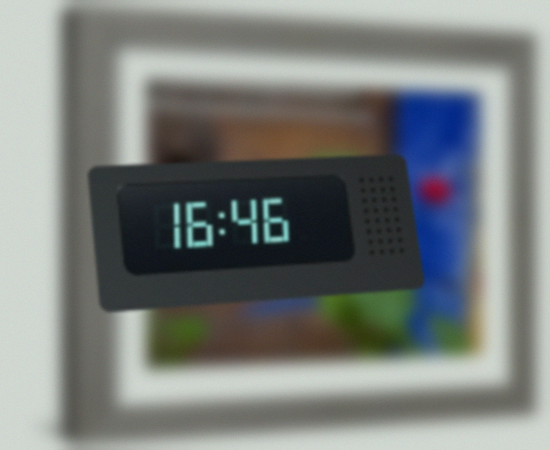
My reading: T16:46
